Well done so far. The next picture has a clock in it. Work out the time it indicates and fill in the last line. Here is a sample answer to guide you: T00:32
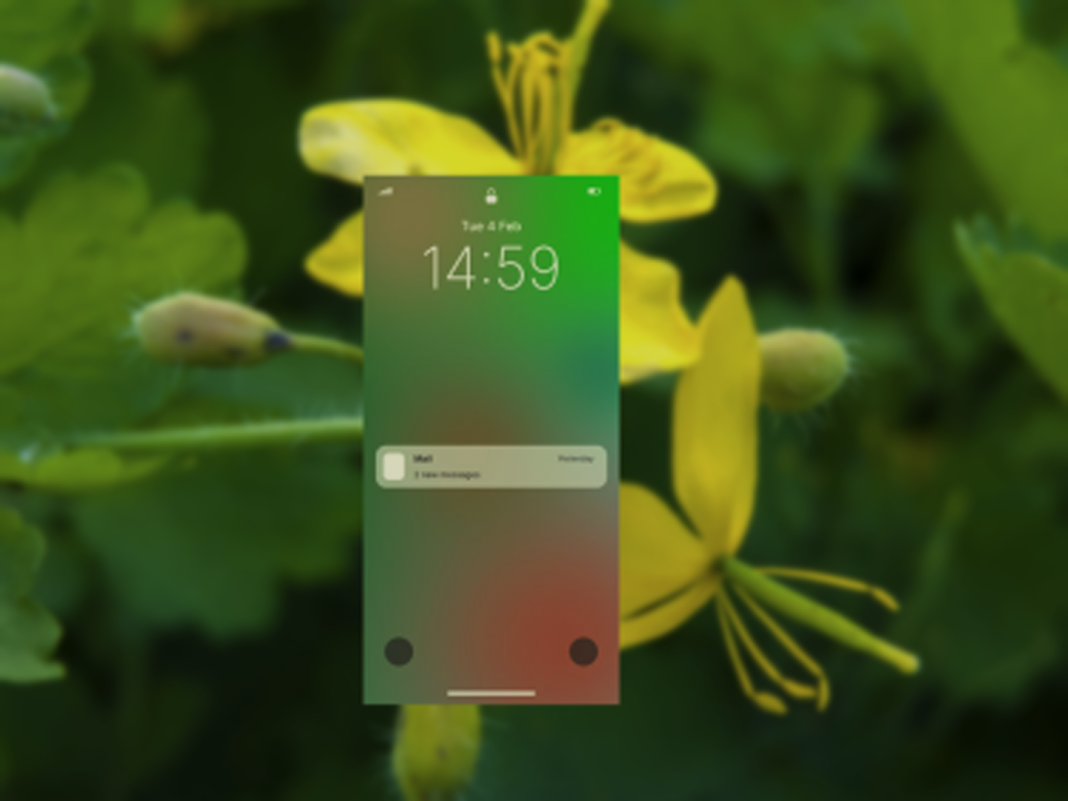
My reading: T14:59
